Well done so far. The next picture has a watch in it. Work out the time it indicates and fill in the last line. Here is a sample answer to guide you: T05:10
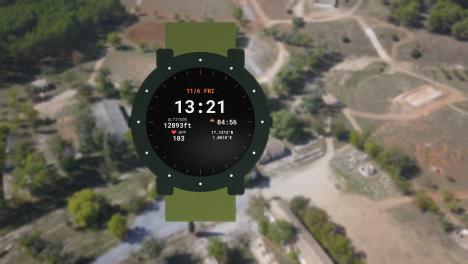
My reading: T13:21
